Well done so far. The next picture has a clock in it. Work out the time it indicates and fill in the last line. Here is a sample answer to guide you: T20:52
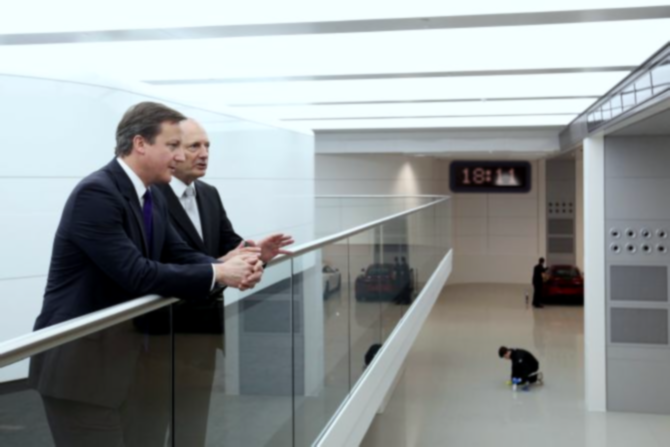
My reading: T18:11
